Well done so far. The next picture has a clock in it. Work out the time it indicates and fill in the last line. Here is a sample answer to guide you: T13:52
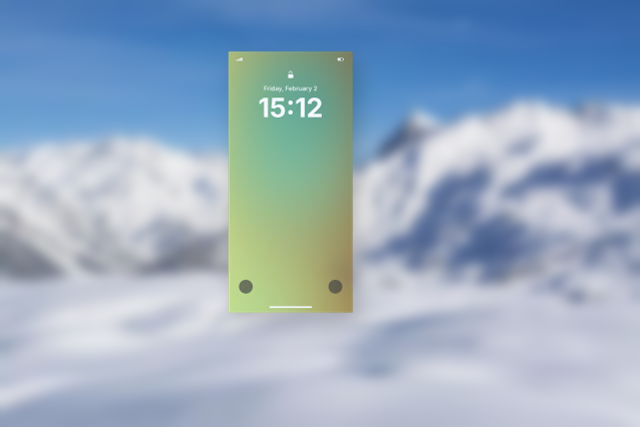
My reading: T15:12
